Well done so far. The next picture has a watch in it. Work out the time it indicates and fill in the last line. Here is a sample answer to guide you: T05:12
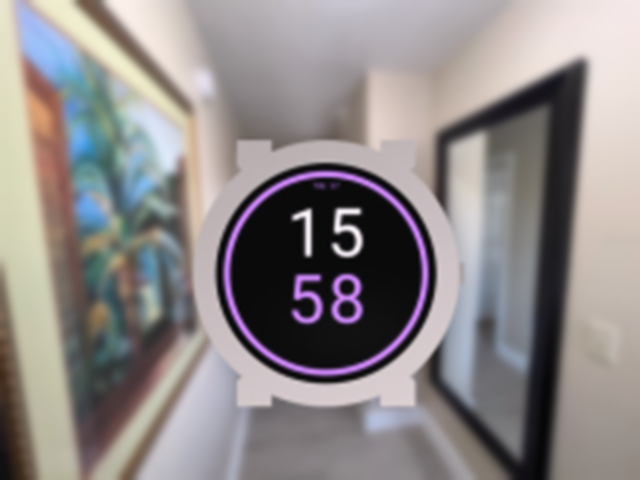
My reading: T15:58
